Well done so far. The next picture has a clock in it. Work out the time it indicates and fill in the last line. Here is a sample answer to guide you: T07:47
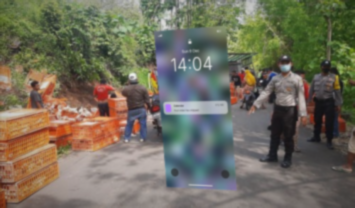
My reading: T14:04
